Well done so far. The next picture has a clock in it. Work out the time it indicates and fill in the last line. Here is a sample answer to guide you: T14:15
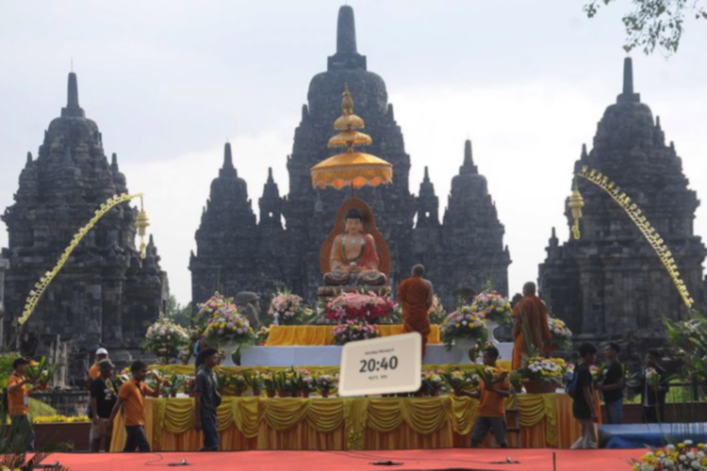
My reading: T20:40
